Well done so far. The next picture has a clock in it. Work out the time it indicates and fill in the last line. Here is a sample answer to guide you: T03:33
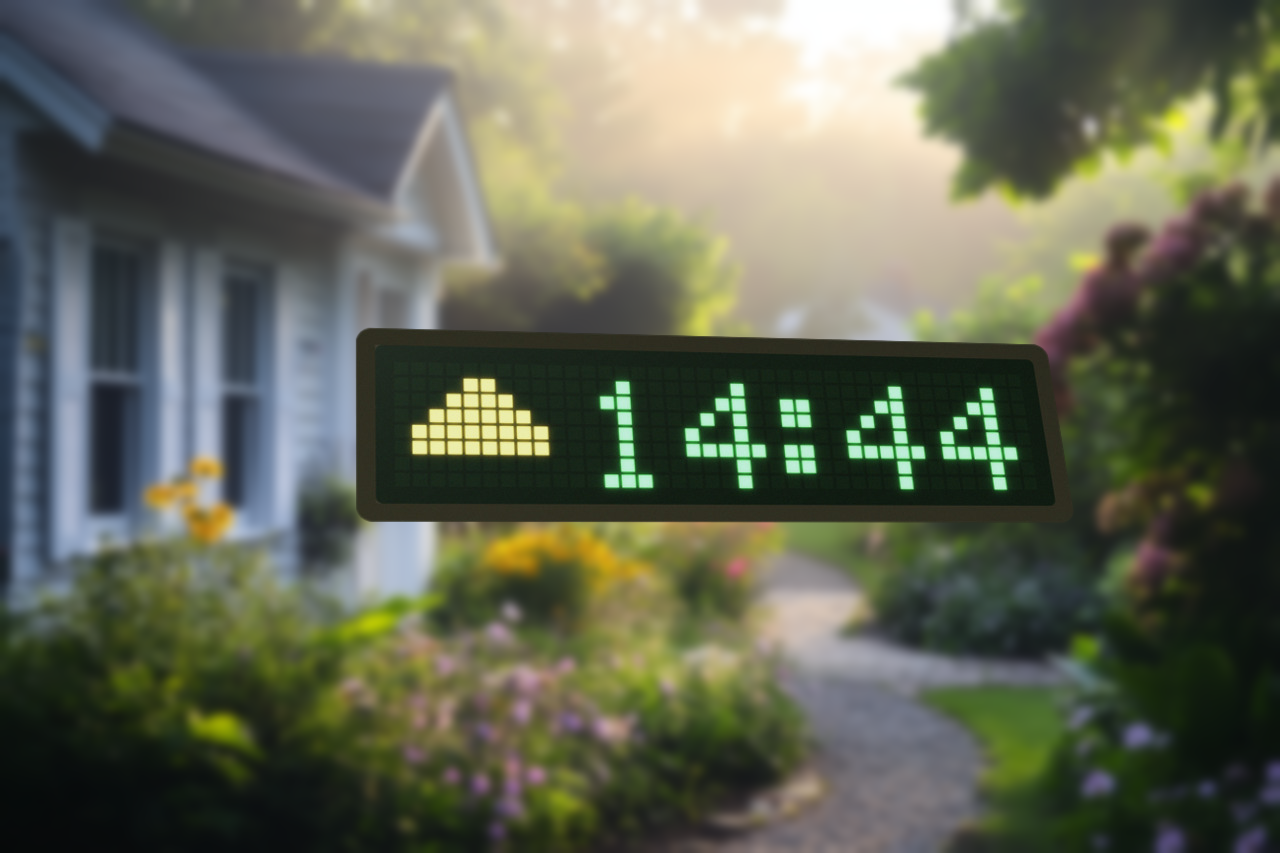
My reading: T14:44
